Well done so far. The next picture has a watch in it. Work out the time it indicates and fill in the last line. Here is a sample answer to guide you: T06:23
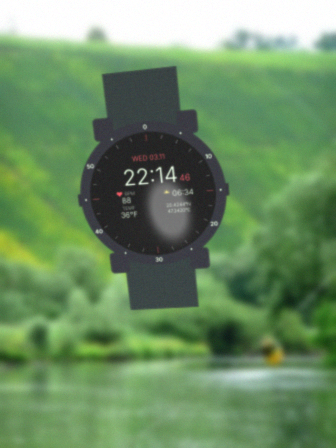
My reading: T22:14
